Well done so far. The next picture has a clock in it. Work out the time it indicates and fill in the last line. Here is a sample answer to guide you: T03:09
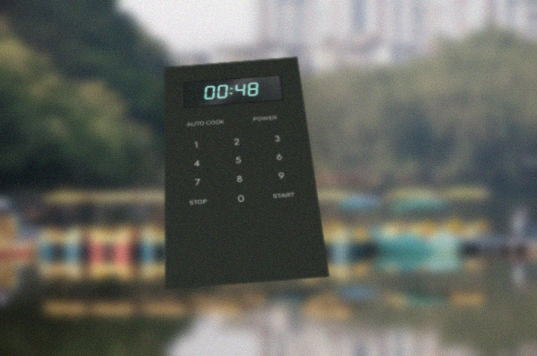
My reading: T00:48
